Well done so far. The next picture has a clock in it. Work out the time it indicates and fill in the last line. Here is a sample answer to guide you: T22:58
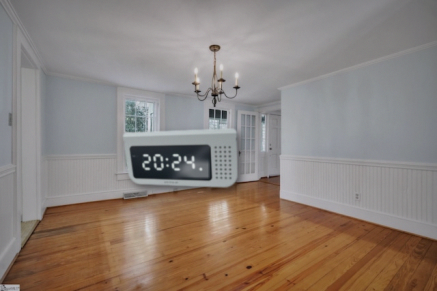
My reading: T20:24
